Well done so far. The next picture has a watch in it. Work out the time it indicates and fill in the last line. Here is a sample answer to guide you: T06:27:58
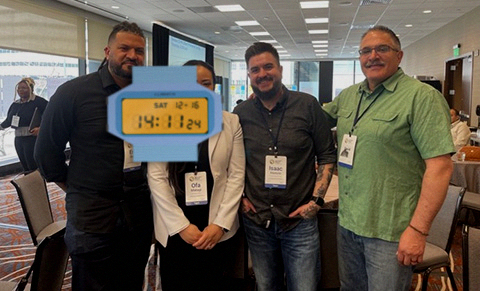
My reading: T14:11:24
